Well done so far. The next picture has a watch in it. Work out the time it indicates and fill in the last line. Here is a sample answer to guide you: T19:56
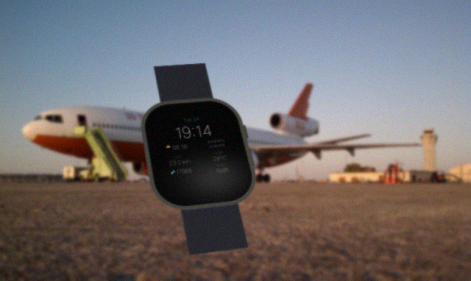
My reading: T19:14
